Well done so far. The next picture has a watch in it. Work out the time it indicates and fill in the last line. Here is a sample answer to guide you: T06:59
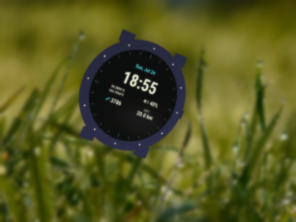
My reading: T18:55
